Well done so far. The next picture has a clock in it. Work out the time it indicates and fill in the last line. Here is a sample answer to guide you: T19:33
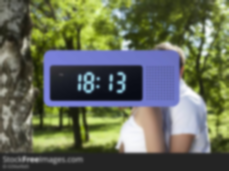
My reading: T18:13
